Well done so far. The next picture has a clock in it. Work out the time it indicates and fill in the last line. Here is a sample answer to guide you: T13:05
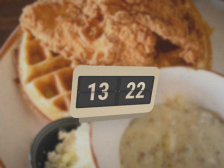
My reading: T13:22
